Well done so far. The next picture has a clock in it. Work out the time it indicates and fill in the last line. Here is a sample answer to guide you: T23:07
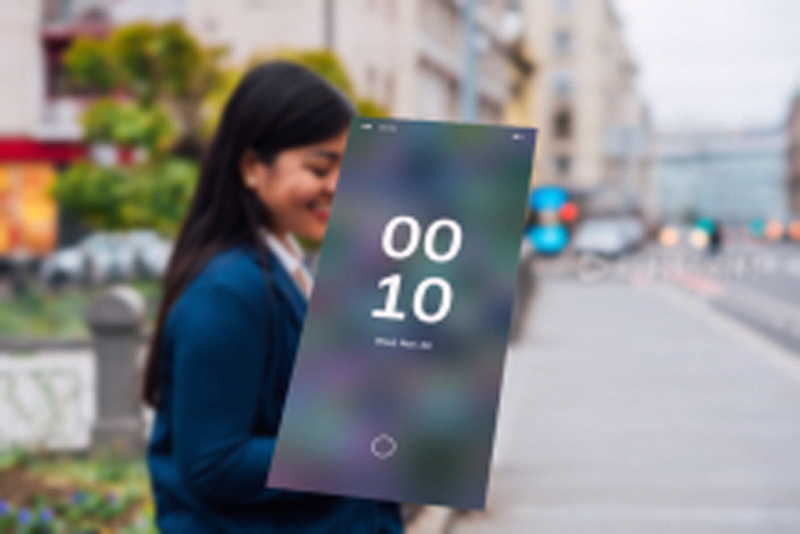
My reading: T00:10
